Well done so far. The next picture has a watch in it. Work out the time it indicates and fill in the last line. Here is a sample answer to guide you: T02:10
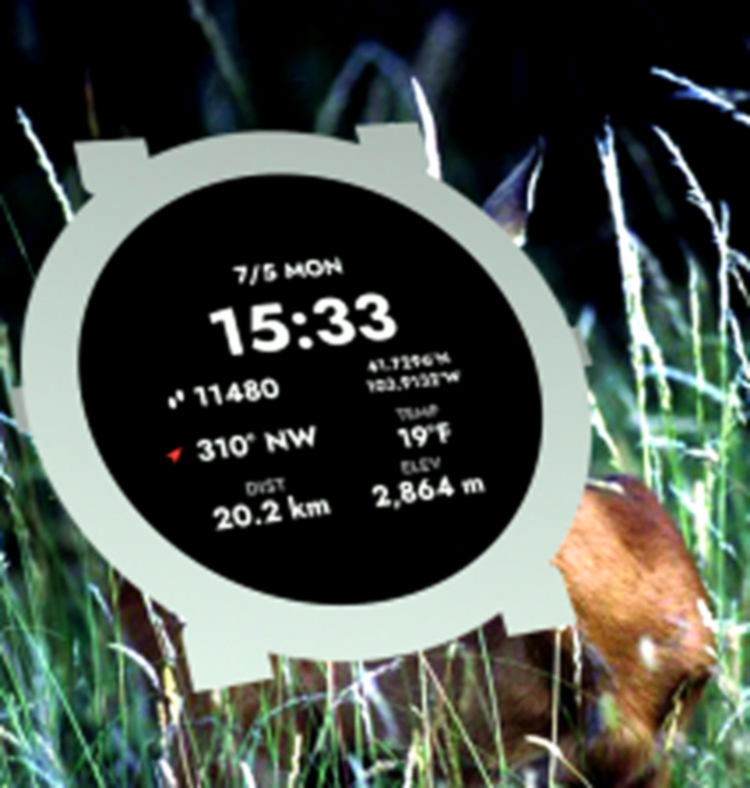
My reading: T15:33
